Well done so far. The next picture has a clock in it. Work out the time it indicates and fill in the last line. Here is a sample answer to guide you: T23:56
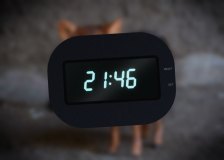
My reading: T21:46
